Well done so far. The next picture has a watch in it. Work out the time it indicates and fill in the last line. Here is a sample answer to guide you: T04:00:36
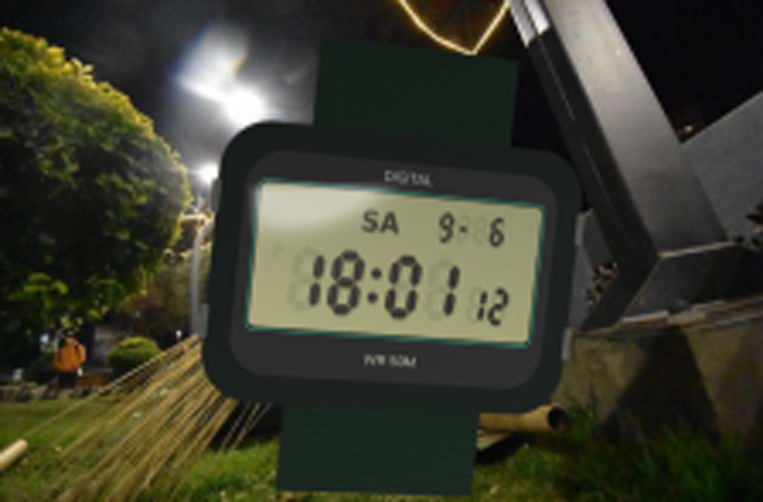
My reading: T18:01:12
